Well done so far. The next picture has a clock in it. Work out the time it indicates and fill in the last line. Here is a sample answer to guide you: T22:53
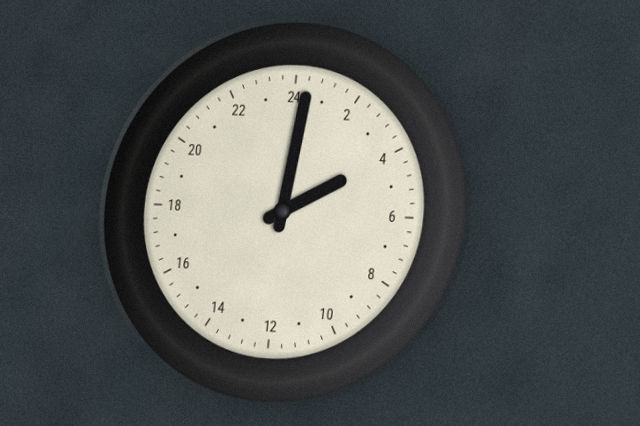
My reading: T04:01
